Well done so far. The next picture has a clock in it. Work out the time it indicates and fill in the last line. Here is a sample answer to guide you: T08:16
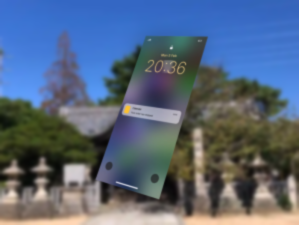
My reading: T20:36
